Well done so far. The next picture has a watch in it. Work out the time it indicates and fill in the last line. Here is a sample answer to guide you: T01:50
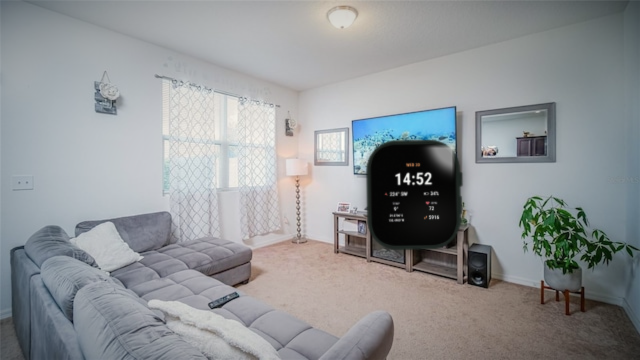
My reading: T14:52
